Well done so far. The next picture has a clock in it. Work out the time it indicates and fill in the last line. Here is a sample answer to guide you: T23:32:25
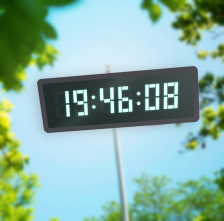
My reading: T19:46:08
